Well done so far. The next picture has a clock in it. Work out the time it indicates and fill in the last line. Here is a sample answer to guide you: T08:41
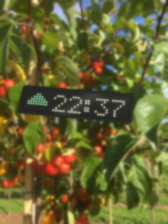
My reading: T22:37
